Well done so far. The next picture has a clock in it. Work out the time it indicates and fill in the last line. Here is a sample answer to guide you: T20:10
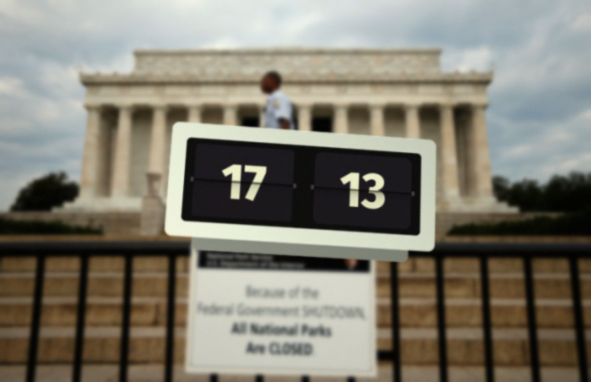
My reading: T17:13
